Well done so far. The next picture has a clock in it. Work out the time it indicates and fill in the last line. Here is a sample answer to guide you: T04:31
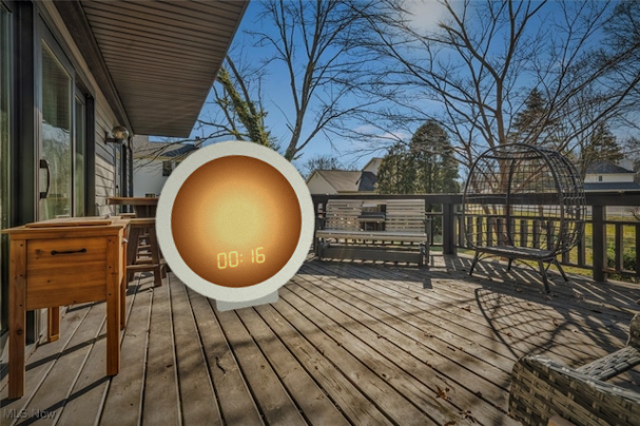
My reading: T00:16
